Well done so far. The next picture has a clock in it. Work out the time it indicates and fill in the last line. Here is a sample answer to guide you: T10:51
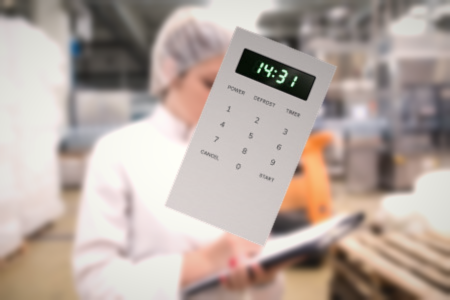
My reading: T14:31
